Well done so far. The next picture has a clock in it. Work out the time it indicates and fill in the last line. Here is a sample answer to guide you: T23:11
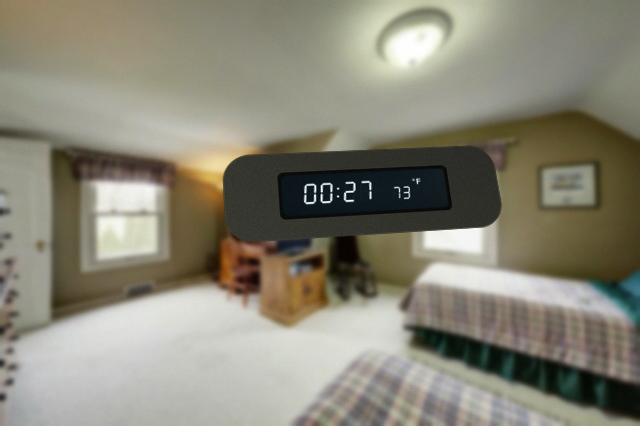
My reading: T00:27
